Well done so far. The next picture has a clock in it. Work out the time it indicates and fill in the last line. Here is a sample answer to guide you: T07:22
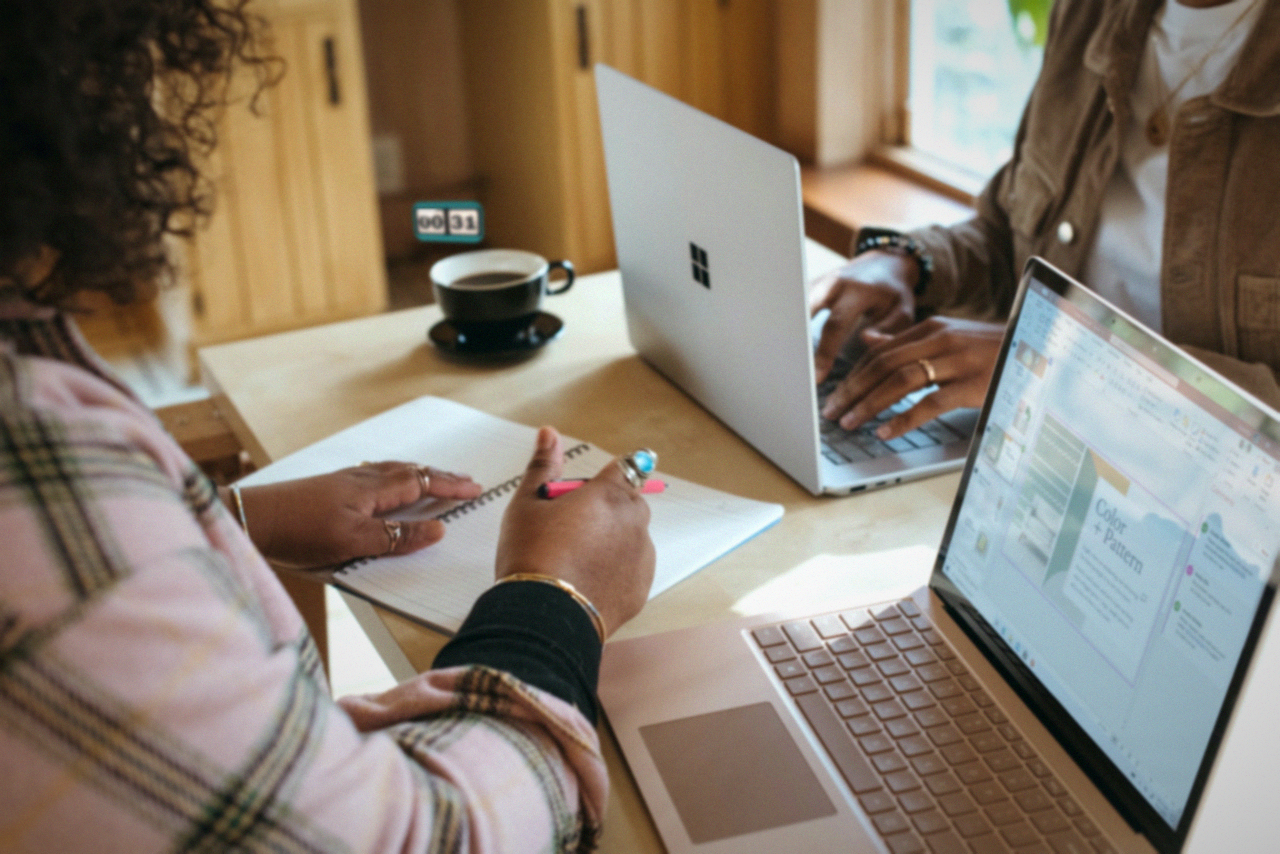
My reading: T00:31
